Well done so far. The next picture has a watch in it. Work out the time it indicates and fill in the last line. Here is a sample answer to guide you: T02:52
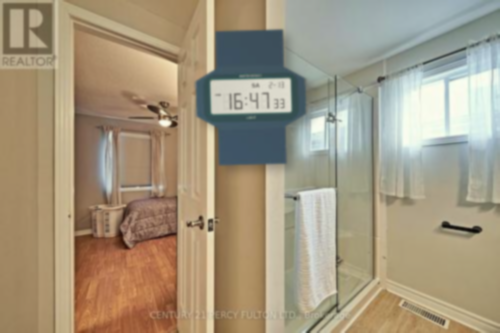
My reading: T16:47
